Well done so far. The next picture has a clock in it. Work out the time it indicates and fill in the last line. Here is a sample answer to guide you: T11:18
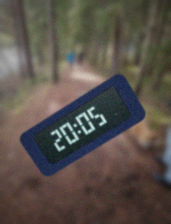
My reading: T20:05
